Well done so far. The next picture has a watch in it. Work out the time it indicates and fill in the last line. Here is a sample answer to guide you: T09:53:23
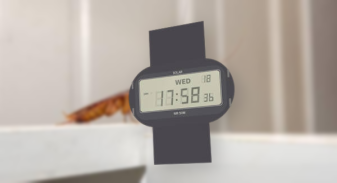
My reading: T17:58:36
